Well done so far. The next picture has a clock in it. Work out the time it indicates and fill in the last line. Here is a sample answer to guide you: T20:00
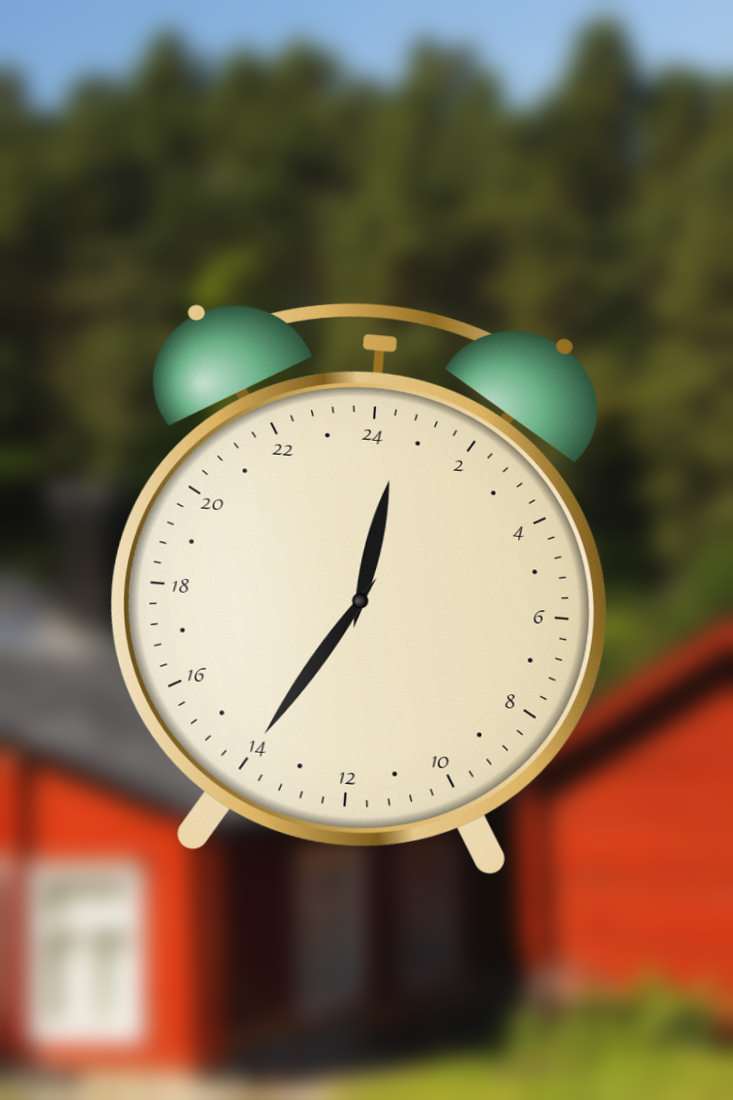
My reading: T00:35
